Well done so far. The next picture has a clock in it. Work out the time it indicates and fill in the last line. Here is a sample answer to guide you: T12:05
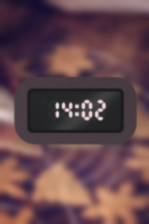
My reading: T14:02
